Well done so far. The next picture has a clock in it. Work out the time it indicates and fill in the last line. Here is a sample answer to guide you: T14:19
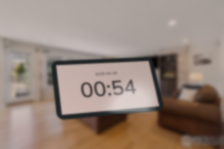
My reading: T00:54
